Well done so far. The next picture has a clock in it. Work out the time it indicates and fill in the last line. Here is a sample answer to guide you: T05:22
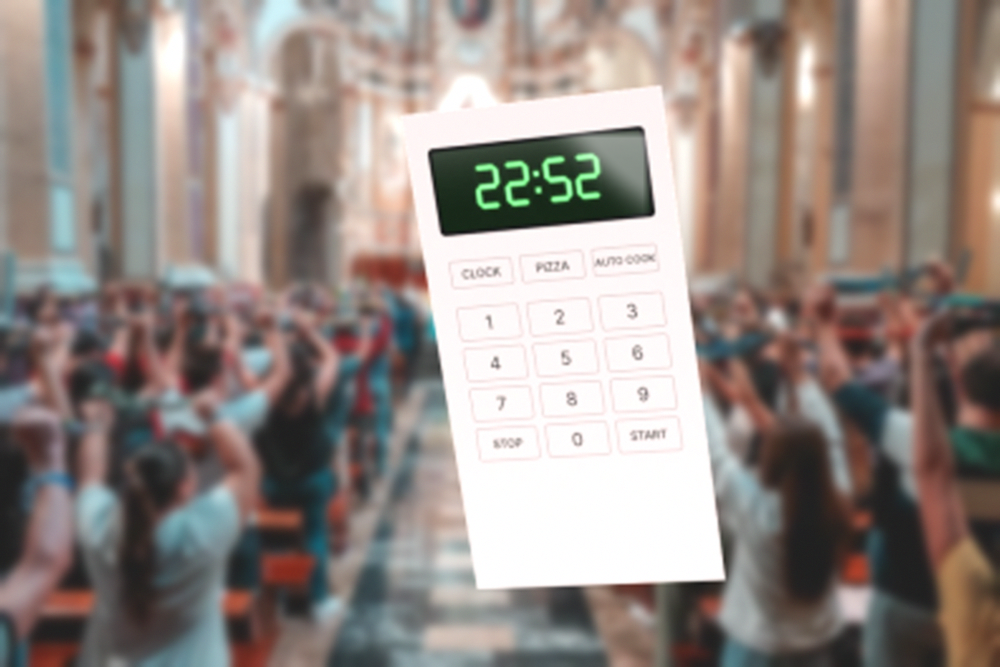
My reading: T22:52
